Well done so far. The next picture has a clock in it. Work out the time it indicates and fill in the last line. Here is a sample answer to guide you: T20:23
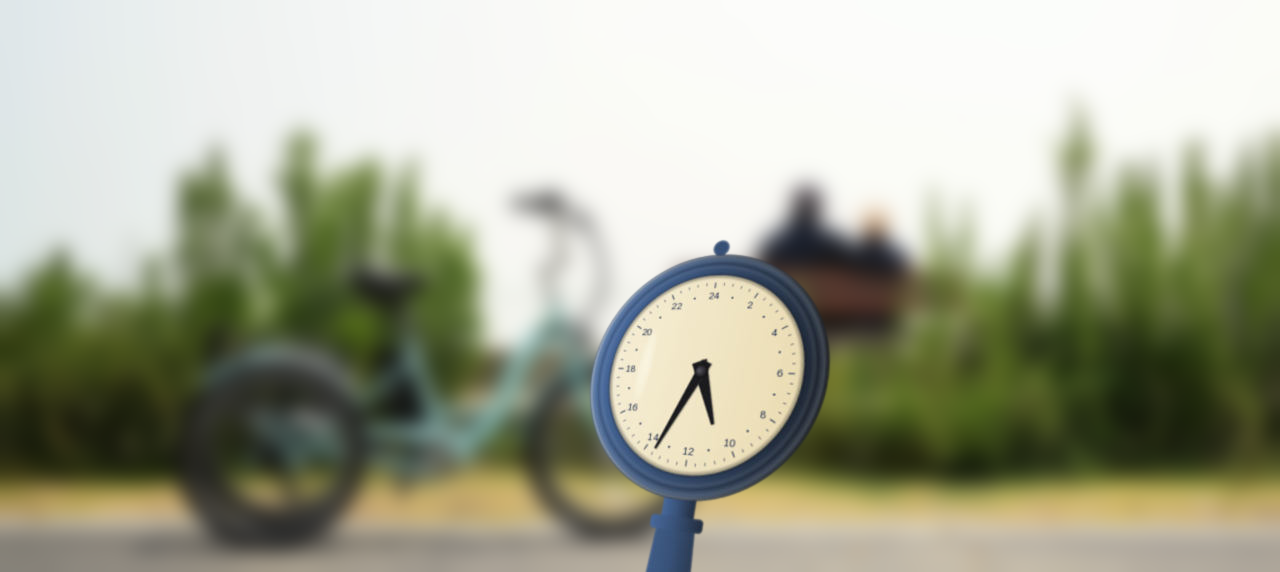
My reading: T10:34
